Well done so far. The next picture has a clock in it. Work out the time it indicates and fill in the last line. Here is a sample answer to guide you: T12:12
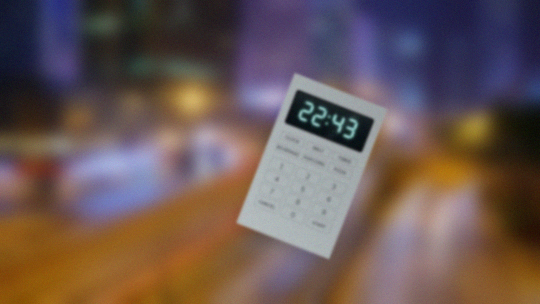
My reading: T22:43
